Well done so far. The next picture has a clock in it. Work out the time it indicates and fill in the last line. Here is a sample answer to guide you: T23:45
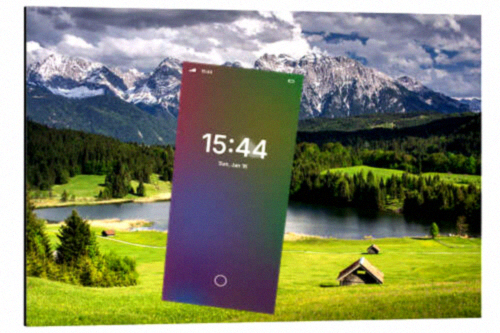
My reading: T15:44
